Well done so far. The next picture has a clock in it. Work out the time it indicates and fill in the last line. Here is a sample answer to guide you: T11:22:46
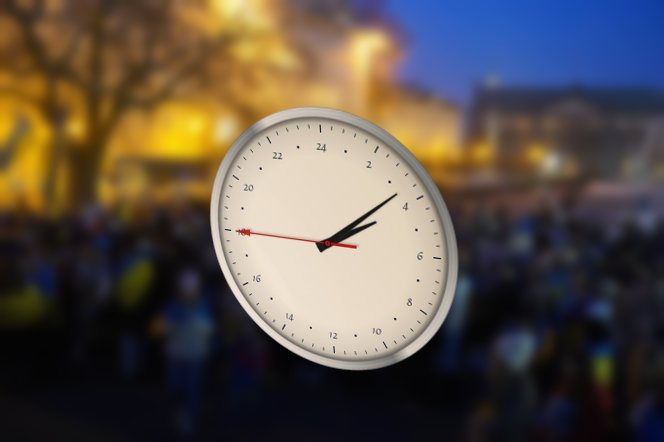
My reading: T04:08:45
